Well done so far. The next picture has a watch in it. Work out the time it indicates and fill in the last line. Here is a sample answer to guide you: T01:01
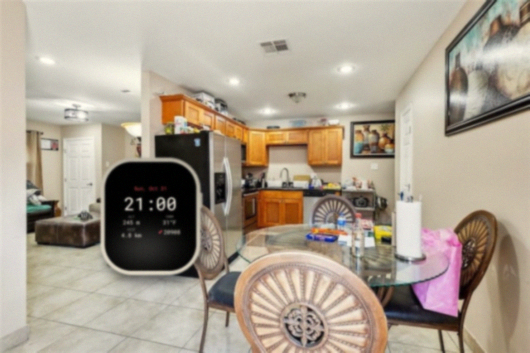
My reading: T21:00
